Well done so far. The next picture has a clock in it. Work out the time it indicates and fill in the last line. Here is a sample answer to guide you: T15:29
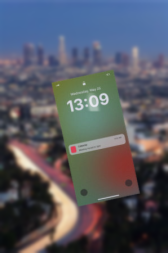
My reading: T13:09
